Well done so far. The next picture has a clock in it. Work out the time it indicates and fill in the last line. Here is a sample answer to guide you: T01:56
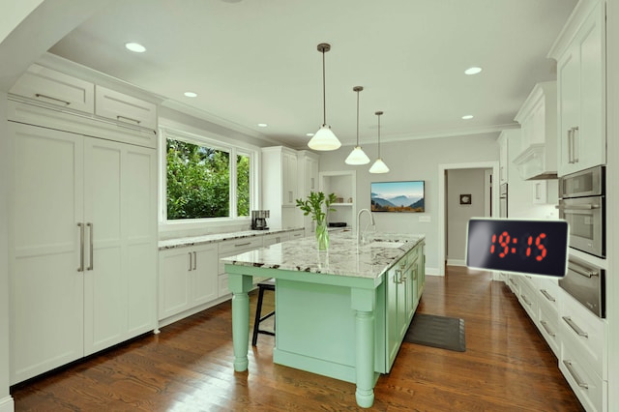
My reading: T19:15
